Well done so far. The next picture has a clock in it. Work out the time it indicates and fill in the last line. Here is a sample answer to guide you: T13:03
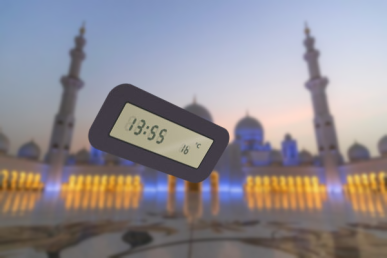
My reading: T13:55
